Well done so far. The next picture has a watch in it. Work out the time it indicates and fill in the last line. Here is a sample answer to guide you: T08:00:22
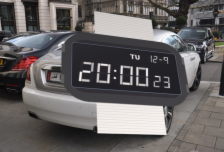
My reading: T20:00:23
